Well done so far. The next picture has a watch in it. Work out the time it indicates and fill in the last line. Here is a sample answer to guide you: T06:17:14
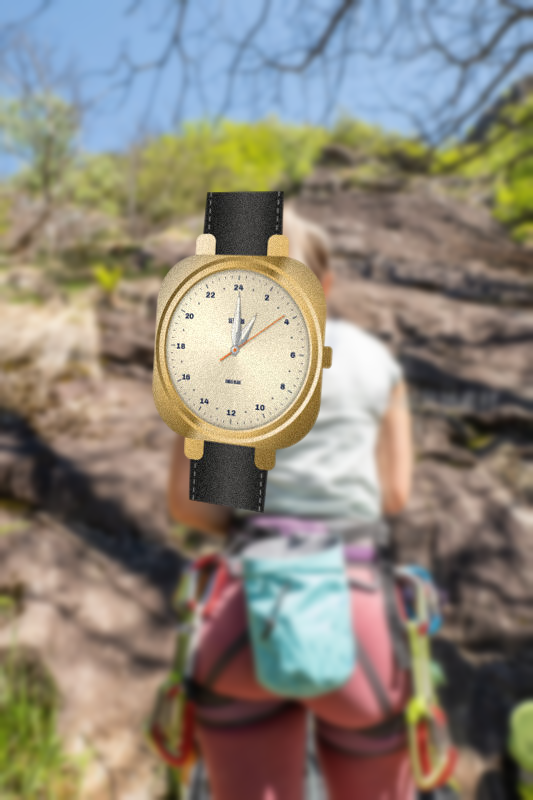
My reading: T02:00:09
